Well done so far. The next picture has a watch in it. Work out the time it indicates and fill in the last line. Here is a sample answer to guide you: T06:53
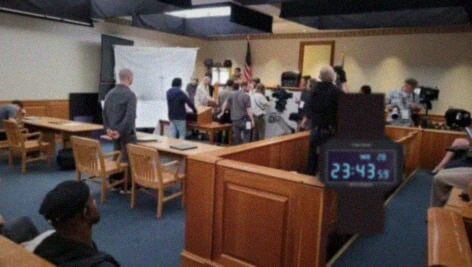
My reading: T23:43
